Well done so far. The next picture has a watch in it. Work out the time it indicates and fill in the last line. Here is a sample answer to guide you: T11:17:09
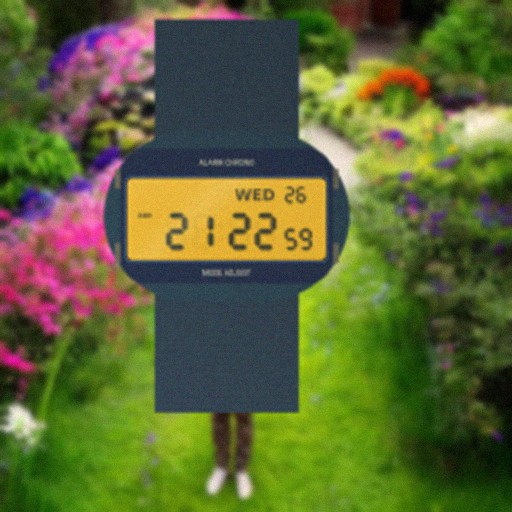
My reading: T21:22:59
